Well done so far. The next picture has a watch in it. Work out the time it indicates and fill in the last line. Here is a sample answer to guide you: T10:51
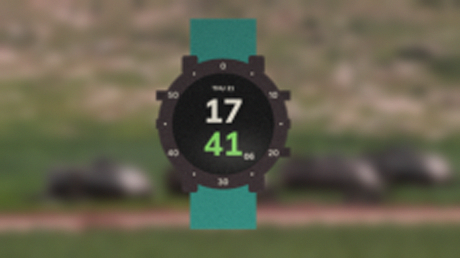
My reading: T17:41
